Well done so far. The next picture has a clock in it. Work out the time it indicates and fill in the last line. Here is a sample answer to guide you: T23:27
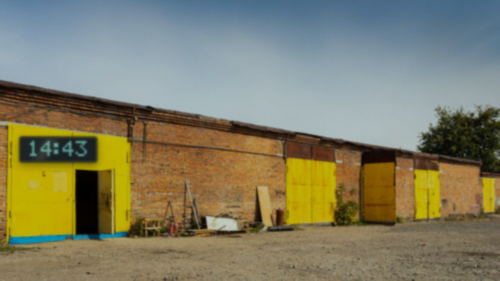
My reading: T14:43
